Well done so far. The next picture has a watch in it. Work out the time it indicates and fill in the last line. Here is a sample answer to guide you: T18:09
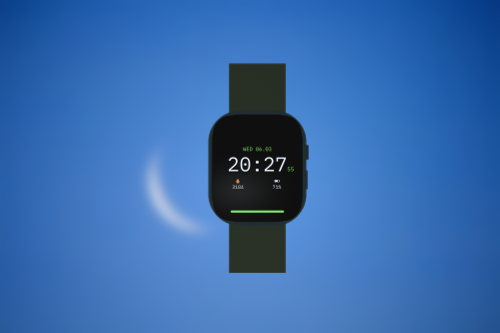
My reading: T20:27
